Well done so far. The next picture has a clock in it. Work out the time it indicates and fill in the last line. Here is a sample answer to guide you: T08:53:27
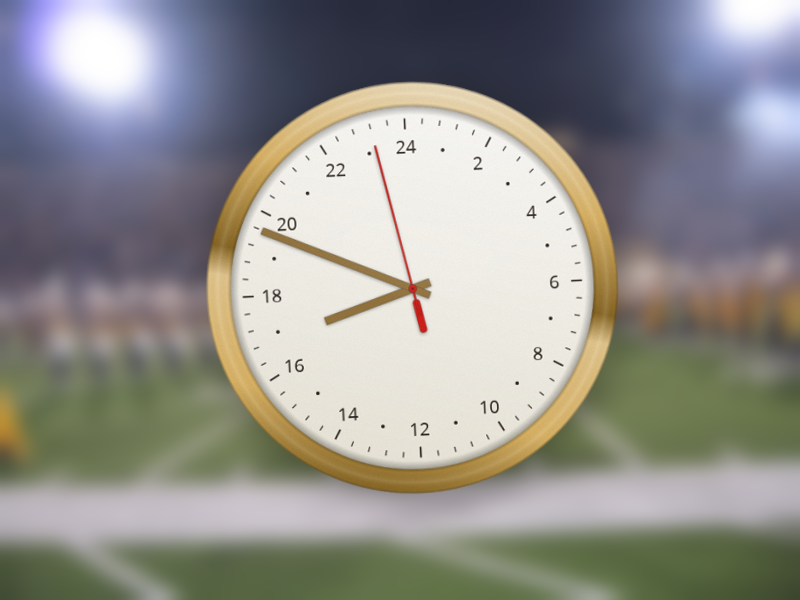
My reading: T16:48:58
